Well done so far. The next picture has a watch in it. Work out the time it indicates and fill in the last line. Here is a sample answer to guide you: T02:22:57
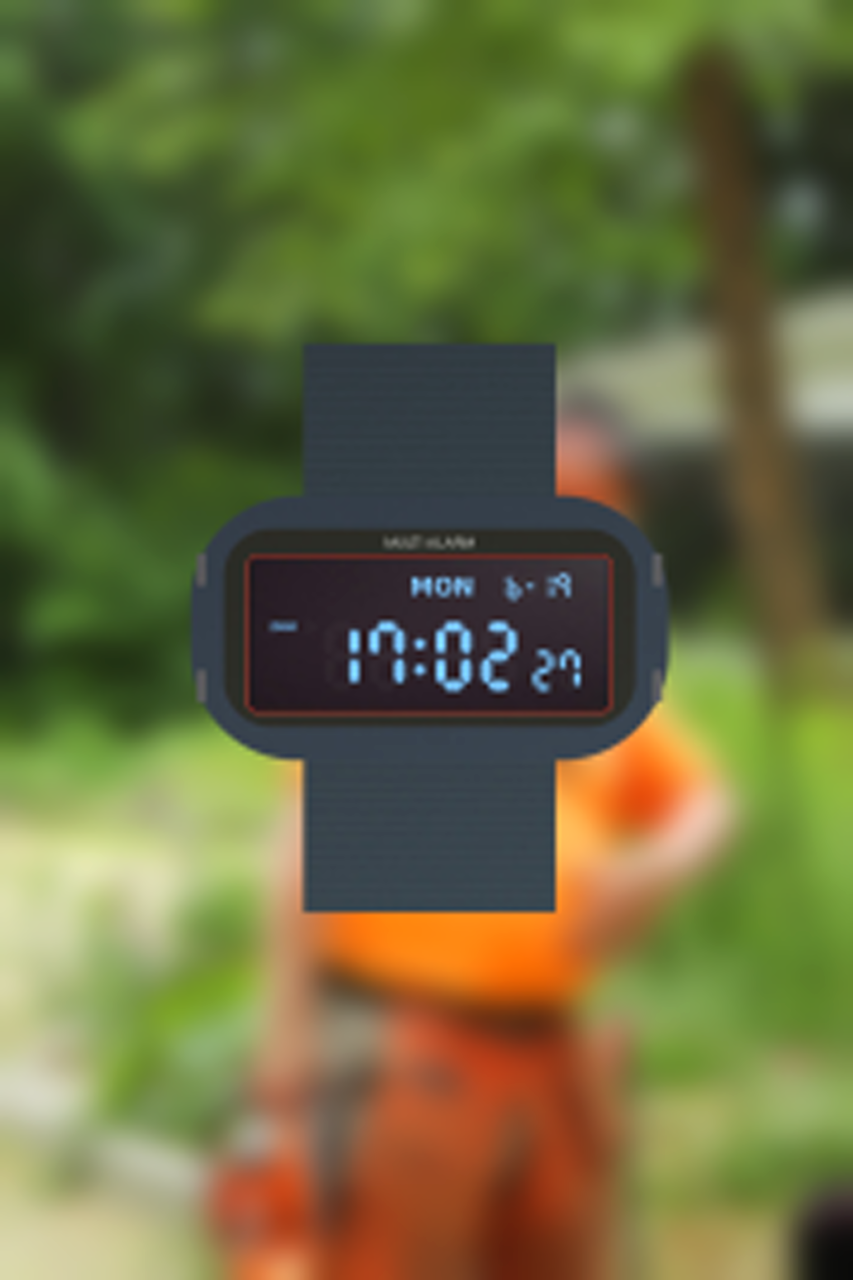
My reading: T17:02:27
